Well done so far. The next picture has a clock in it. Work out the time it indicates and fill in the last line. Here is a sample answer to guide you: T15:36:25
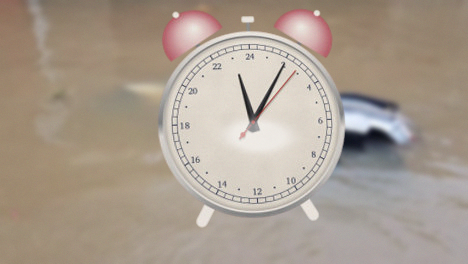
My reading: T23:05:07
